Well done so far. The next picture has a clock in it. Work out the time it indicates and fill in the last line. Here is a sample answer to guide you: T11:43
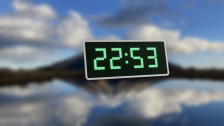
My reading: T22:53
